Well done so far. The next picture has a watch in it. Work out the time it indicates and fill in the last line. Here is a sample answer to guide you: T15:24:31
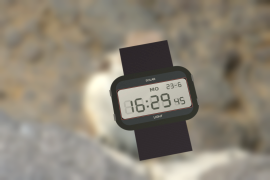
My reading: T16:29:45
